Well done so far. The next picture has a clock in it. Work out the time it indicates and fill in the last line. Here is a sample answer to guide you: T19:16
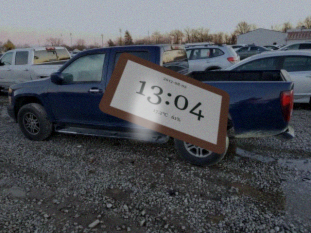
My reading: T13:04
